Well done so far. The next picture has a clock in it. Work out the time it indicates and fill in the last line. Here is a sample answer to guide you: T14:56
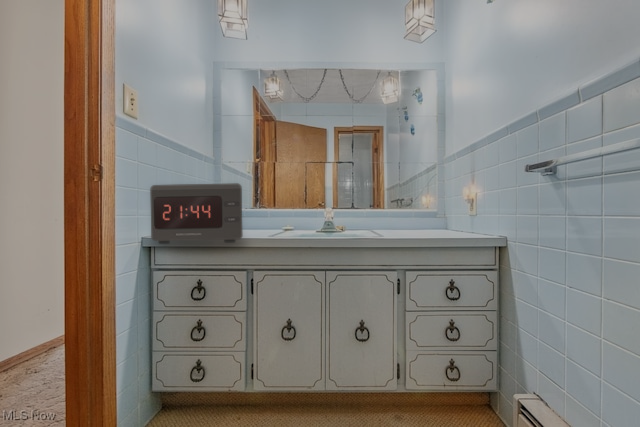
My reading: T21:44
